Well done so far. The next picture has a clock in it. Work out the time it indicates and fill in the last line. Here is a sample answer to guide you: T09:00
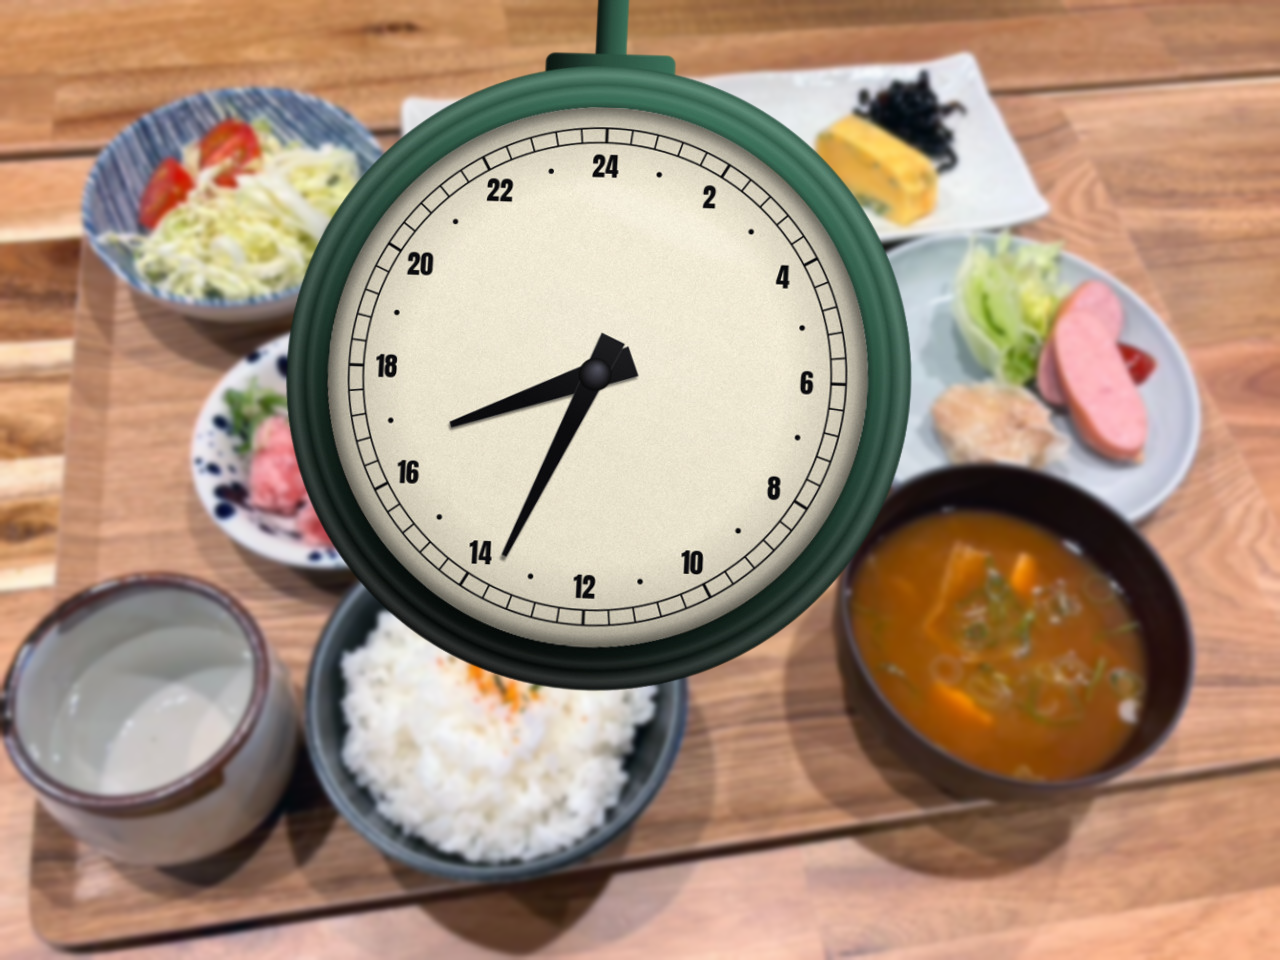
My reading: T16:34
